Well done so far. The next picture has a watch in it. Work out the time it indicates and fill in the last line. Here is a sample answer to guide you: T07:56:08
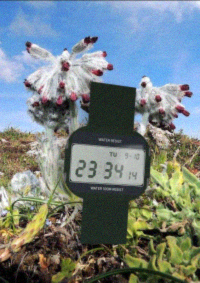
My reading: T23:34:14
